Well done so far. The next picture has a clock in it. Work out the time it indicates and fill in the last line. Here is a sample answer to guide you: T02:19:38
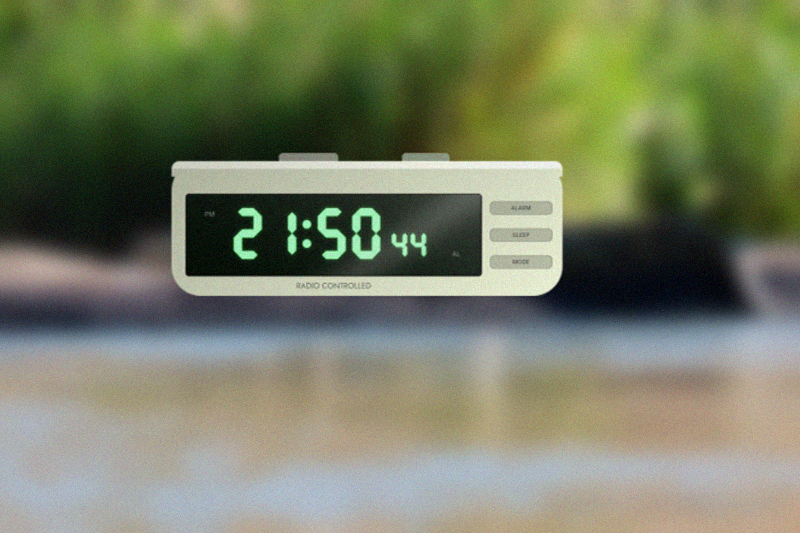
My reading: T21:50:44
